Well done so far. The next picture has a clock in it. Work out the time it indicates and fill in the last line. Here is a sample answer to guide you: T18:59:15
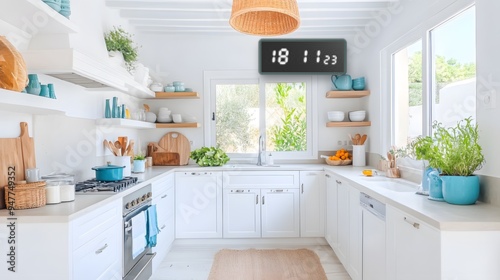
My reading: T18:11:23
